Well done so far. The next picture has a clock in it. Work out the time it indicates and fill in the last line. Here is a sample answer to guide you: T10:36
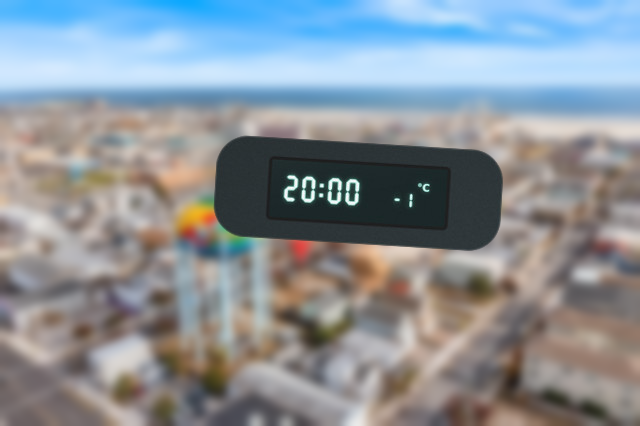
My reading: T20:00
